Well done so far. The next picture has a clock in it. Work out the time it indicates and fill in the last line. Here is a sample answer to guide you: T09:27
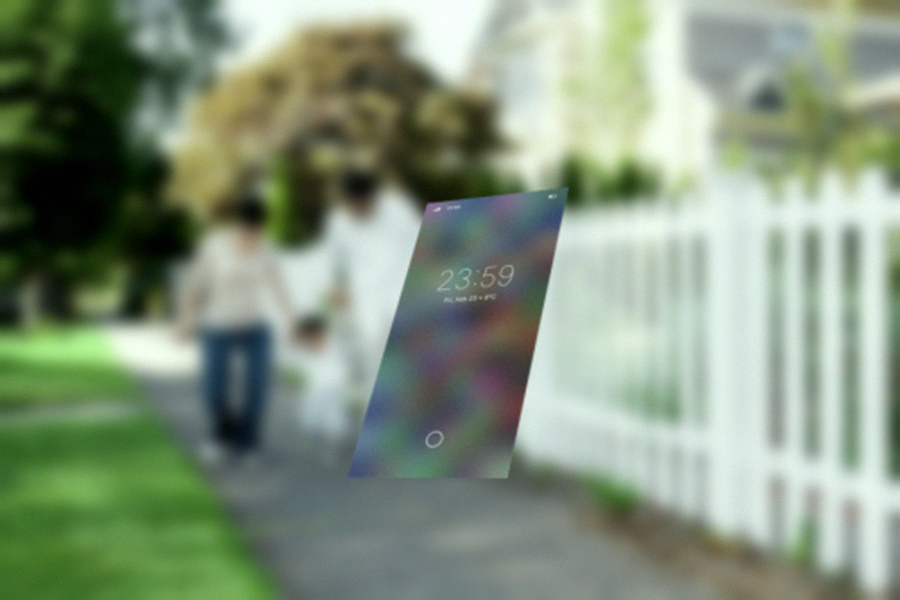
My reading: T23:59
